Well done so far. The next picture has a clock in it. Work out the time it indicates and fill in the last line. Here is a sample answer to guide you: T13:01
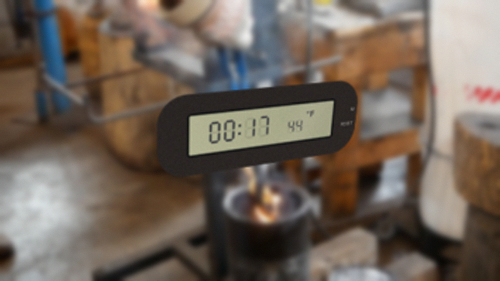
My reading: T00:17
